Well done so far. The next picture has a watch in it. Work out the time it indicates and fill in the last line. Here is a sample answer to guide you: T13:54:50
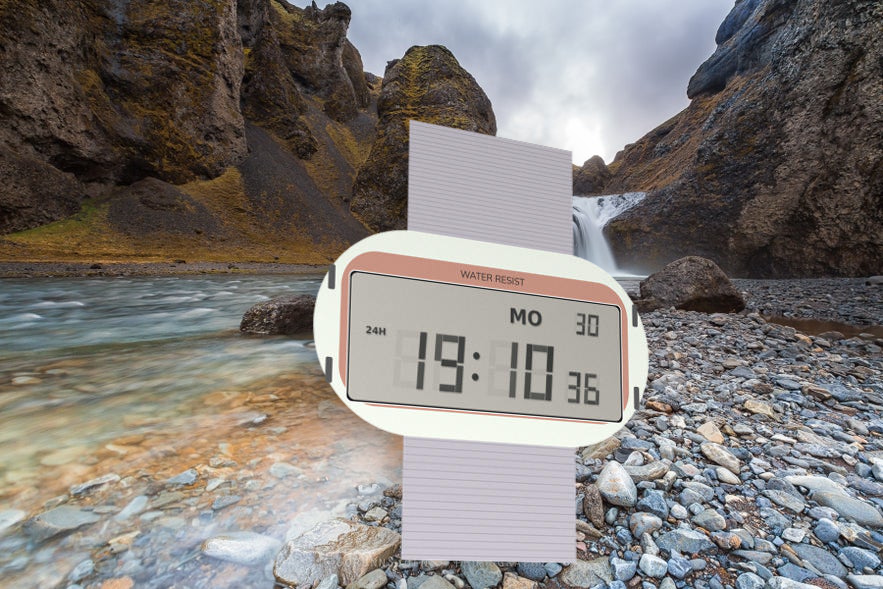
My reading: T19:10:36
